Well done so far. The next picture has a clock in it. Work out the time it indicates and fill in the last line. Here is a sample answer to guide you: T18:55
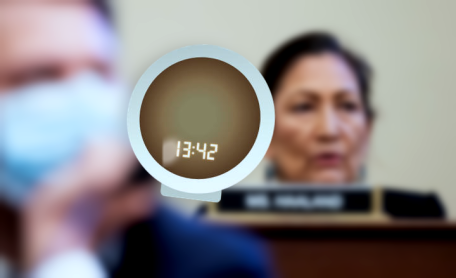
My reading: T13:42
